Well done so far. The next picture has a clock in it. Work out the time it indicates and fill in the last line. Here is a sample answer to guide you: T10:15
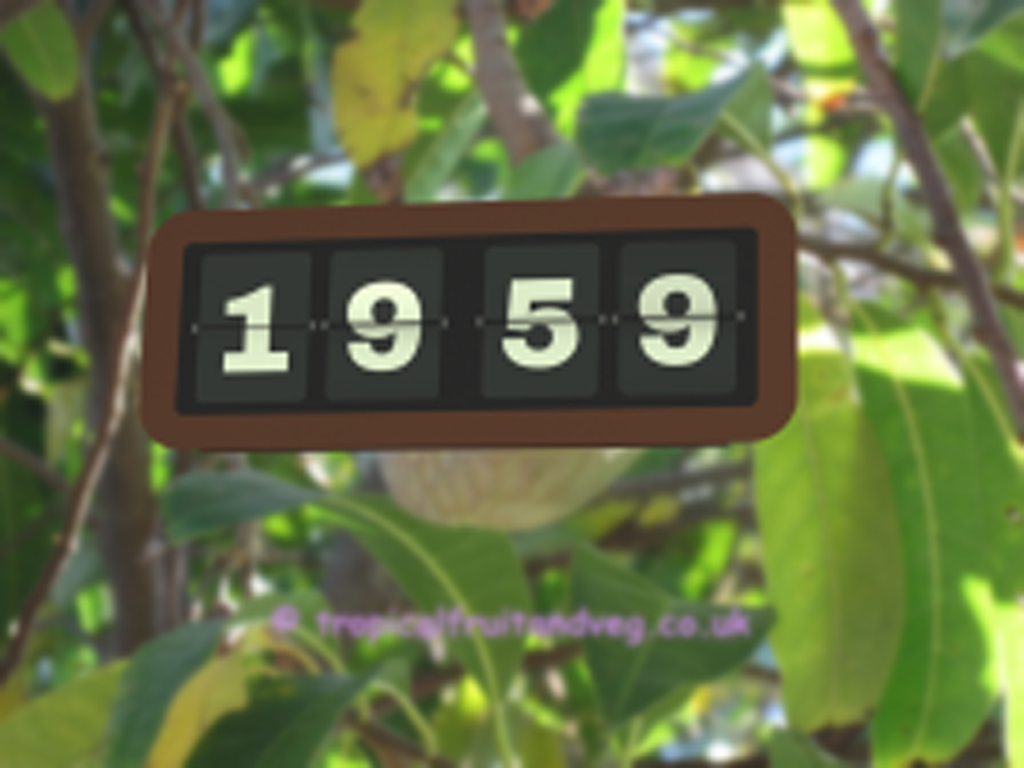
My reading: T19:59
